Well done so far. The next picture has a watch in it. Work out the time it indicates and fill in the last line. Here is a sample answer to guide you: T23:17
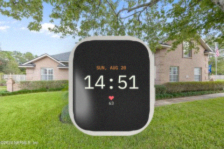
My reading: T14:51
